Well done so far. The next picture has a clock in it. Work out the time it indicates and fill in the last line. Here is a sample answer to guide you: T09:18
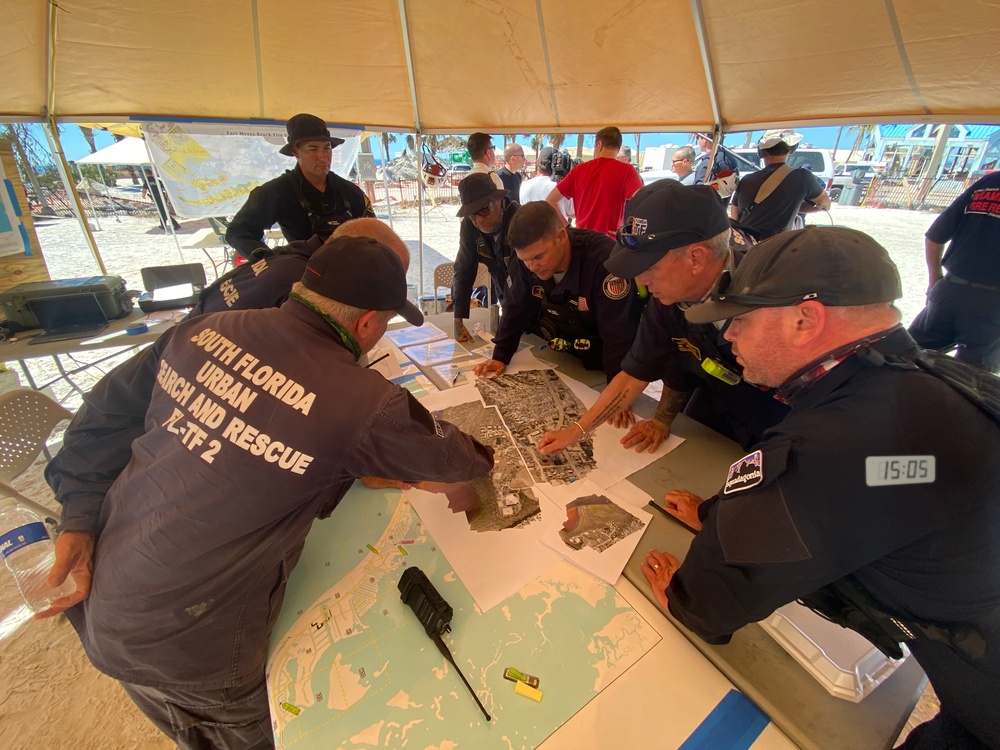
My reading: T15:05
